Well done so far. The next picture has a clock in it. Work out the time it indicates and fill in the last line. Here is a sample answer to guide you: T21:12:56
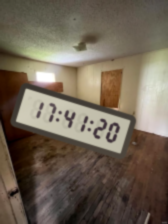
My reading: T17:41:20
